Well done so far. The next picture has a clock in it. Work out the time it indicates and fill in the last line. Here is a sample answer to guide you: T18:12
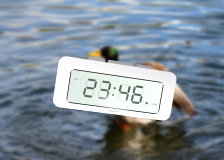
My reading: T23:46
